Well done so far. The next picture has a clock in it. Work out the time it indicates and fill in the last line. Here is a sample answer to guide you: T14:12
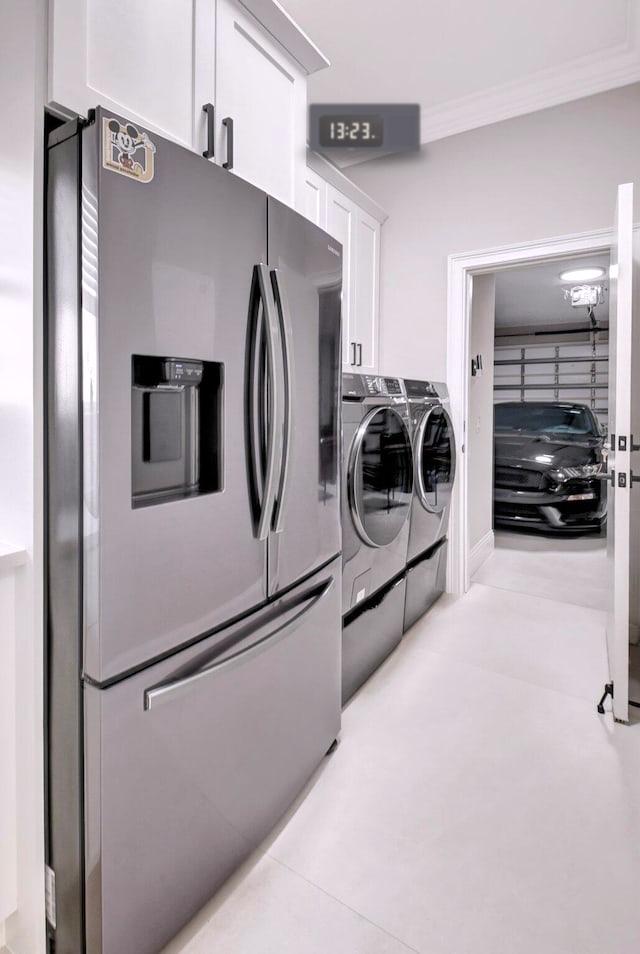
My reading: T13:23
